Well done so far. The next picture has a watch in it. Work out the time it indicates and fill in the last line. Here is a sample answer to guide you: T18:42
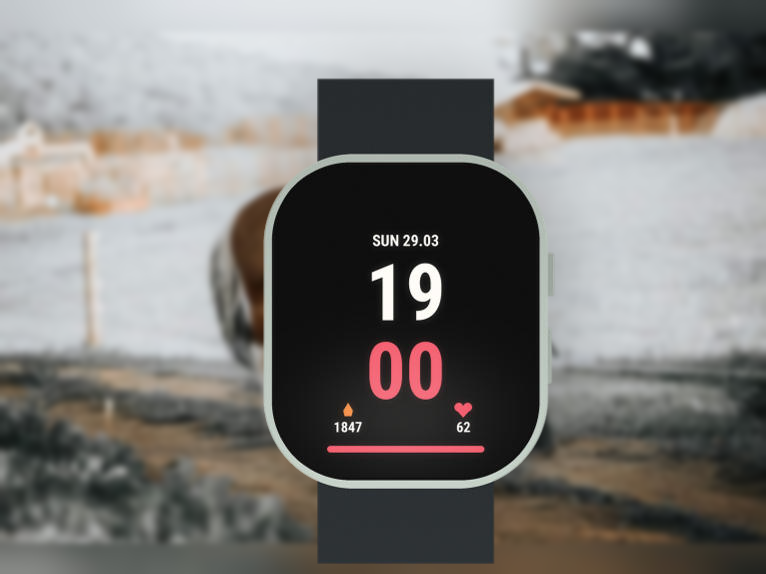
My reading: T19:00
